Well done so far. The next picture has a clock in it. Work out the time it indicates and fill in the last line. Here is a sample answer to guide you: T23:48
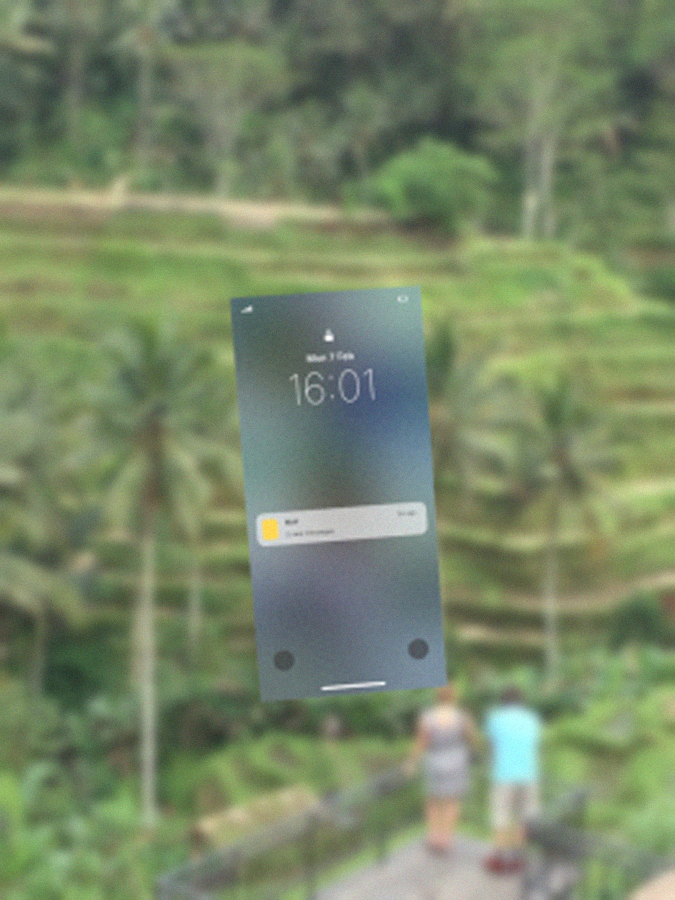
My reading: T16:01
